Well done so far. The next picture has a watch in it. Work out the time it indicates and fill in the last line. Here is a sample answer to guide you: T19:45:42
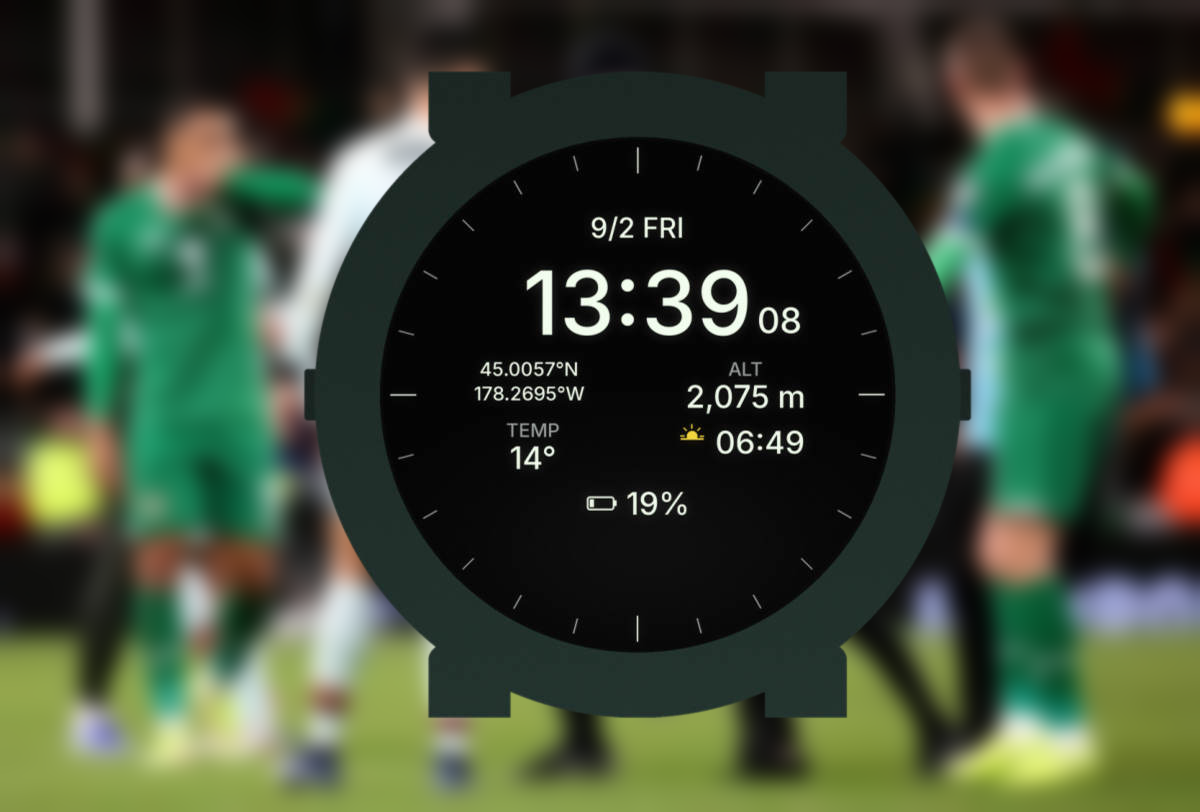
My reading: T13:39:08
